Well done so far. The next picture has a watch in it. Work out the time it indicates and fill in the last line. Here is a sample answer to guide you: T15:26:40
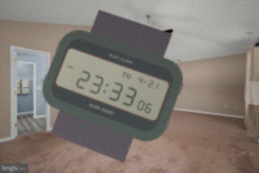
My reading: T23:33:06
